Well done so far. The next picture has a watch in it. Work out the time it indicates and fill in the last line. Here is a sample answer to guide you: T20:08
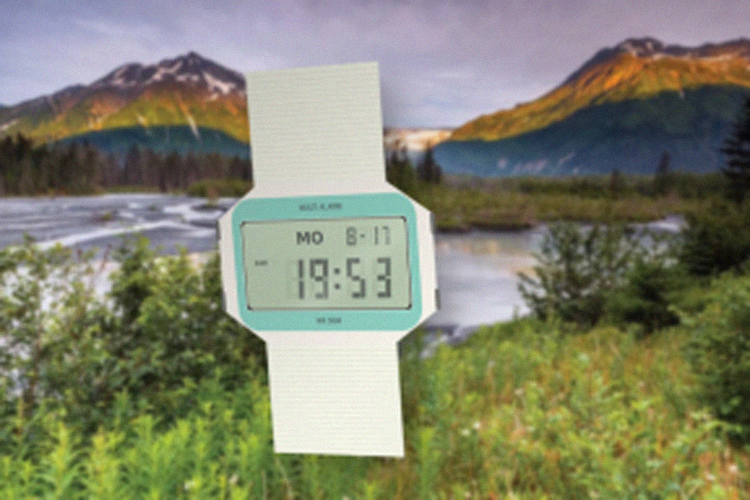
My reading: T19:53
